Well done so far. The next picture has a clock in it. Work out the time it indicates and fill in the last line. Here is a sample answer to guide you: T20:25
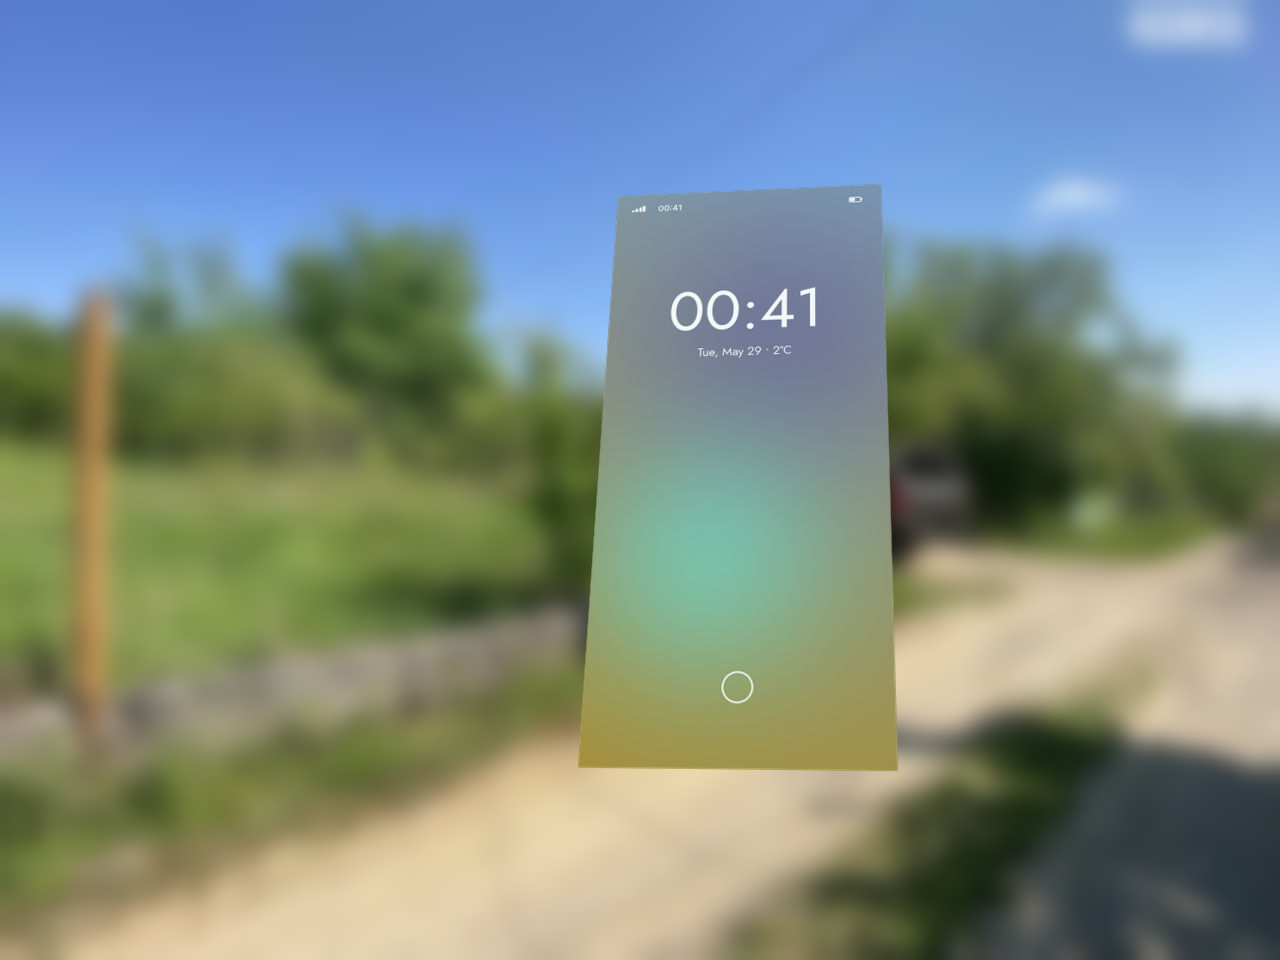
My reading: T00:41
